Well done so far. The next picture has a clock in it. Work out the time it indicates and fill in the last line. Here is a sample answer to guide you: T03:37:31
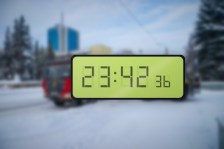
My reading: T23:42:36
